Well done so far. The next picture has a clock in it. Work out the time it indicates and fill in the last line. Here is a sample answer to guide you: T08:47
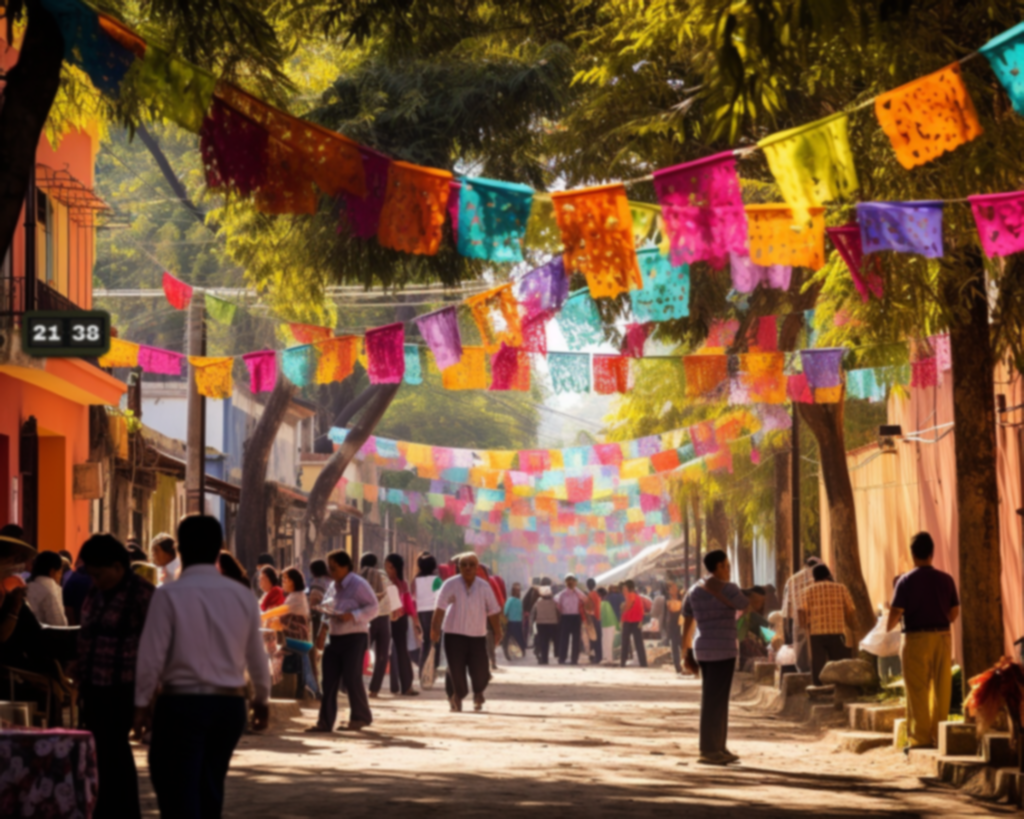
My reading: T21:38
